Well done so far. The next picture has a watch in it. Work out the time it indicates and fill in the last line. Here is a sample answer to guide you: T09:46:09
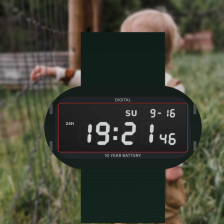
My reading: T19:21:46
